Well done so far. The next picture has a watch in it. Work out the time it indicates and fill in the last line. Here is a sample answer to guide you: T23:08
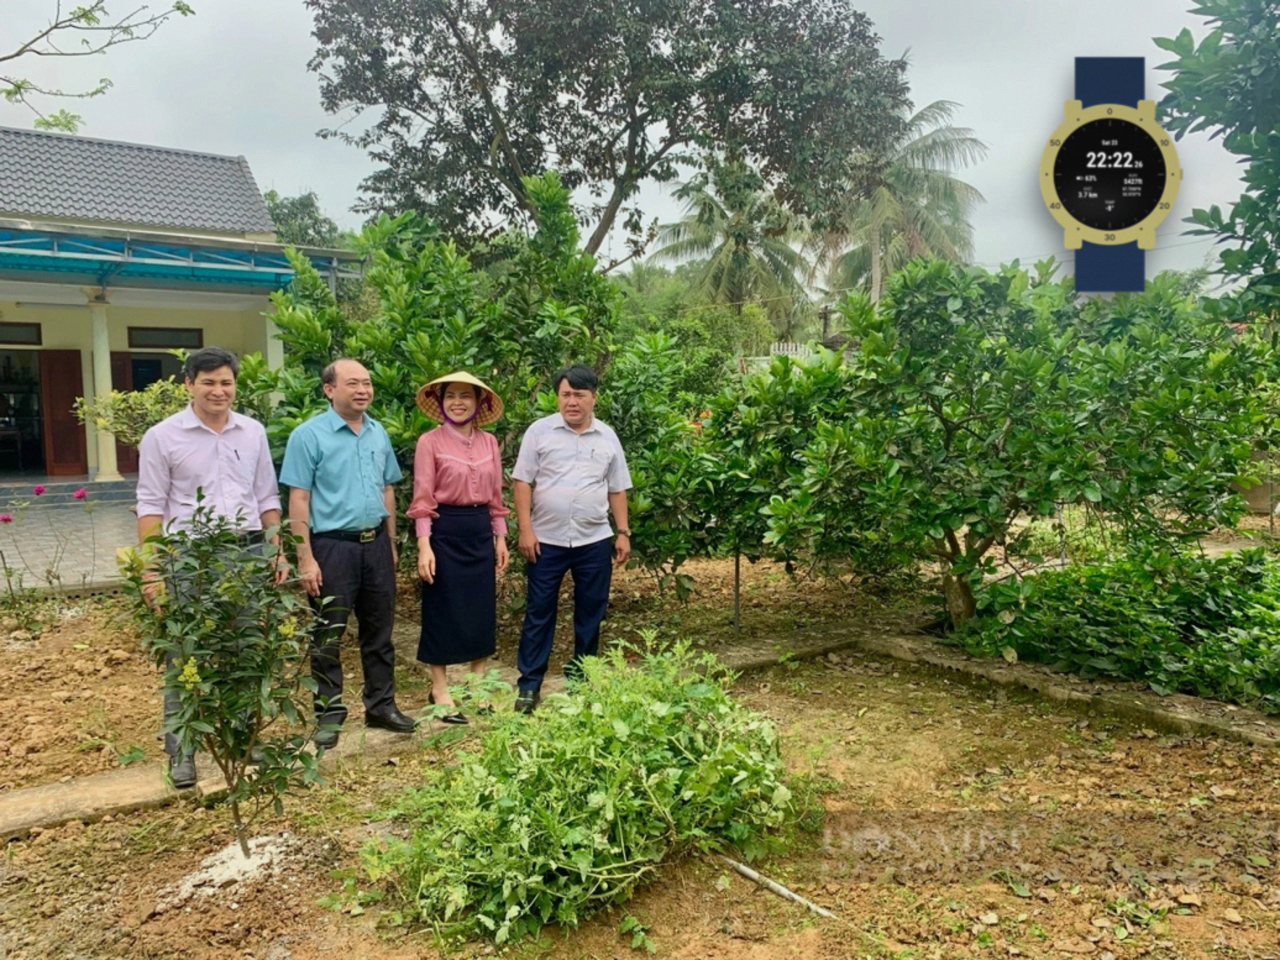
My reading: T22:22
